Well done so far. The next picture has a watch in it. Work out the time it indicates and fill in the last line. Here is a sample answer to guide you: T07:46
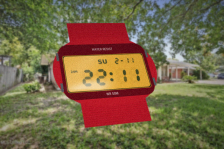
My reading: T22:11
